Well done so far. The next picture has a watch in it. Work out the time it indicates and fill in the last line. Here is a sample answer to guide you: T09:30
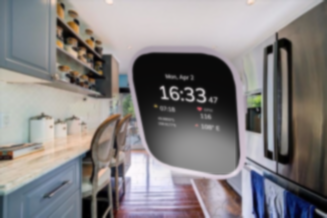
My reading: T16:33
